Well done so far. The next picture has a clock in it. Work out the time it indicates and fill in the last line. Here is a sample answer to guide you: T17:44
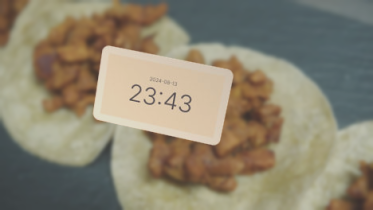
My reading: T23:43
